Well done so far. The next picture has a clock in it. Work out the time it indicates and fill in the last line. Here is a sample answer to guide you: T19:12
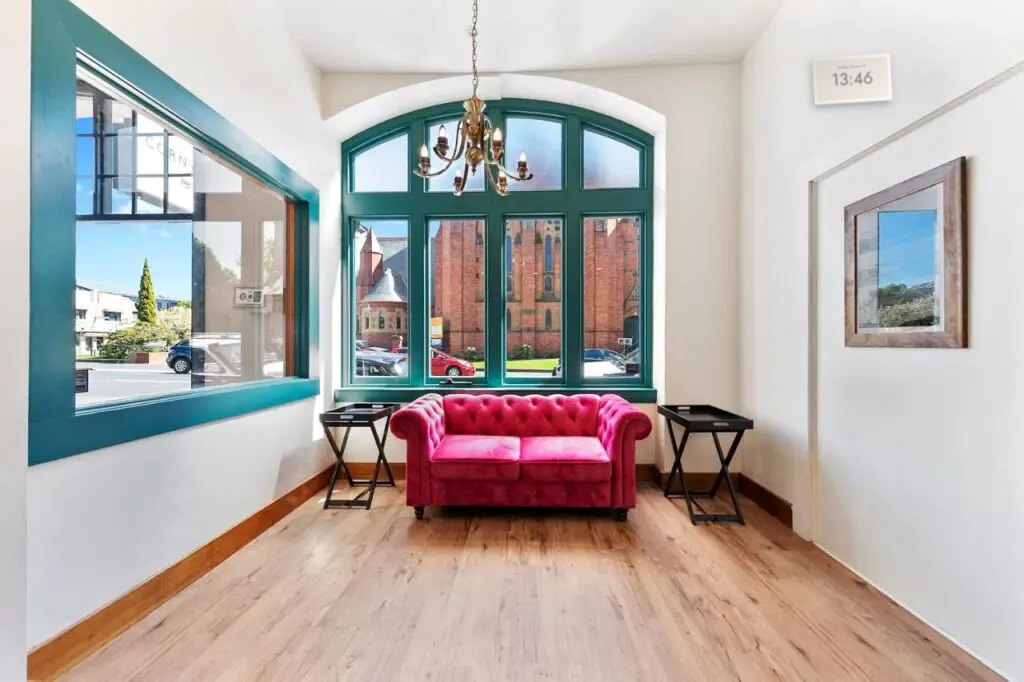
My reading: T13:46
